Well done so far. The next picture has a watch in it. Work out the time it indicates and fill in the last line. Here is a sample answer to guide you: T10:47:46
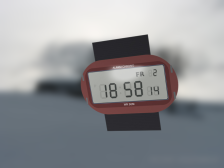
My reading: T18:58:14
